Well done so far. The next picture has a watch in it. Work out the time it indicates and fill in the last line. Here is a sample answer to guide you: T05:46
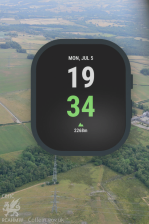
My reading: T19:34
